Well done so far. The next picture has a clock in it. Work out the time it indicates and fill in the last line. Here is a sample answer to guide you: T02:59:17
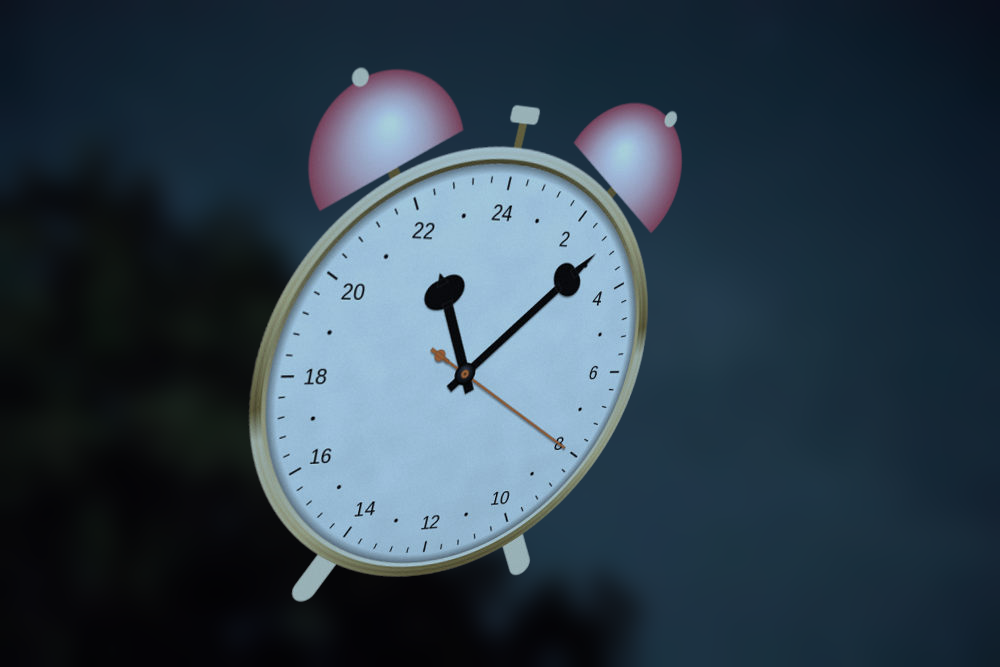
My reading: T22:07:20
